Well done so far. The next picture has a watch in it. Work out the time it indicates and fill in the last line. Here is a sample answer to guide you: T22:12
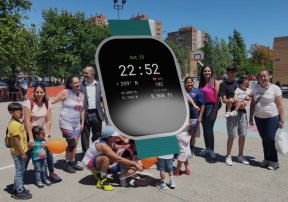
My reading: T22:52
